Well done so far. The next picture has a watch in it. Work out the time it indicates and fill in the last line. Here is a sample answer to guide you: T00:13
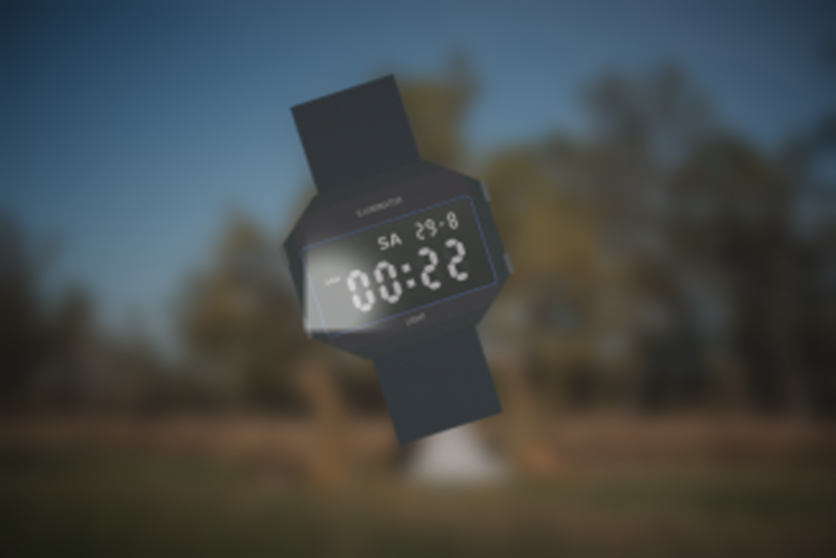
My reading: T00:22
